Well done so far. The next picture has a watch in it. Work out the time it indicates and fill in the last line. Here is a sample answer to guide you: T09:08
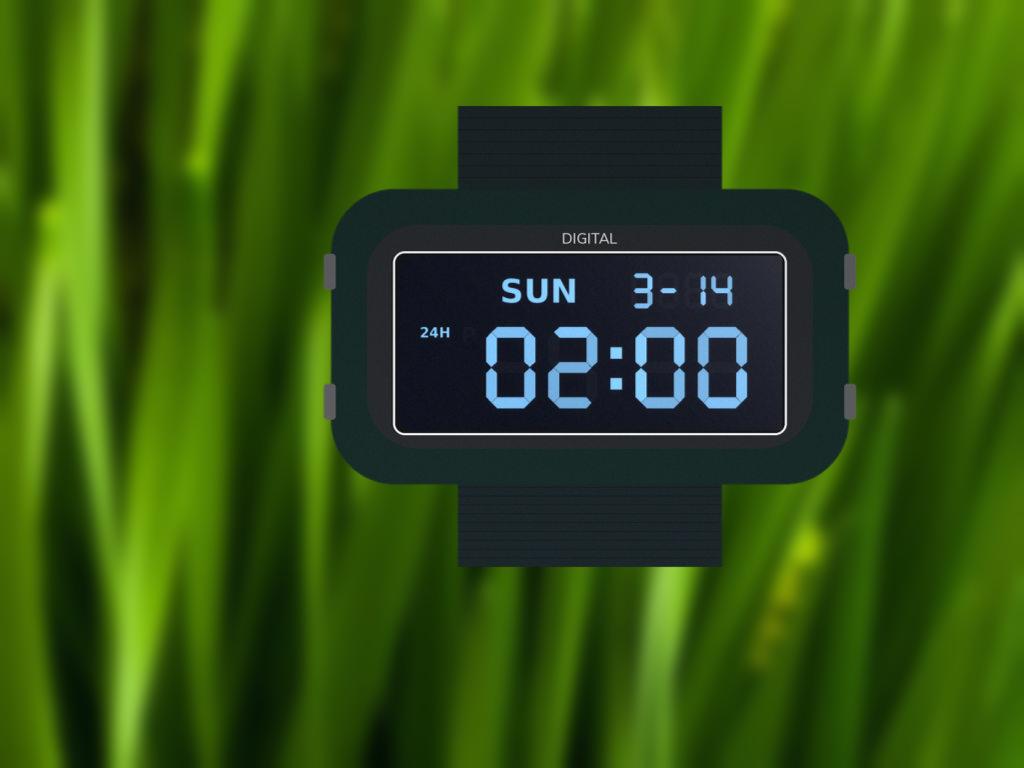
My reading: T02:00
